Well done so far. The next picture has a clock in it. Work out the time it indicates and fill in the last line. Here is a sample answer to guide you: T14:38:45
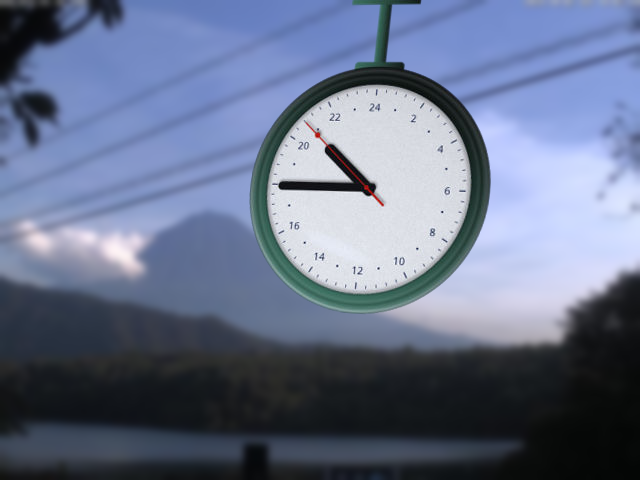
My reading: T20:44:52
